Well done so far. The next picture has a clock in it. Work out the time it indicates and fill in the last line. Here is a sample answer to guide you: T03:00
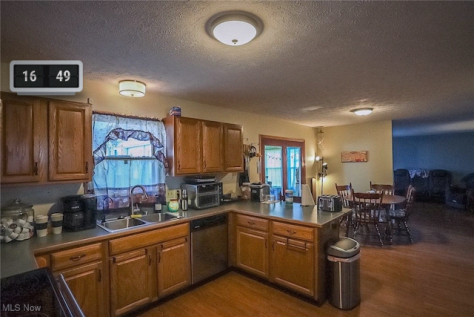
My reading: T16:49
